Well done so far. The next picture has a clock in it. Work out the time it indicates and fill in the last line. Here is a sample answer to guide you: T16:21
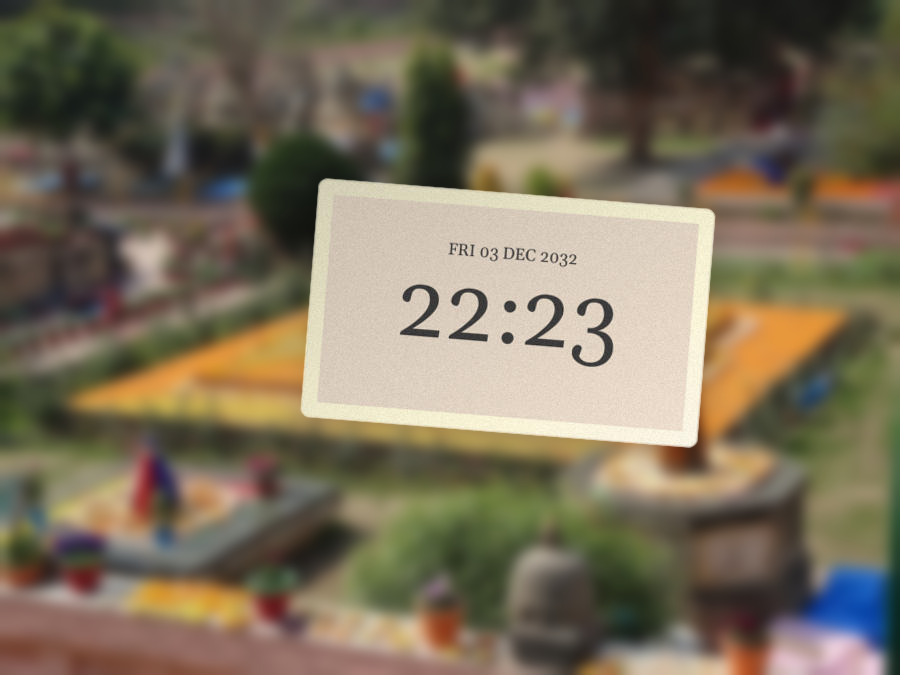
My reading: T22:23
